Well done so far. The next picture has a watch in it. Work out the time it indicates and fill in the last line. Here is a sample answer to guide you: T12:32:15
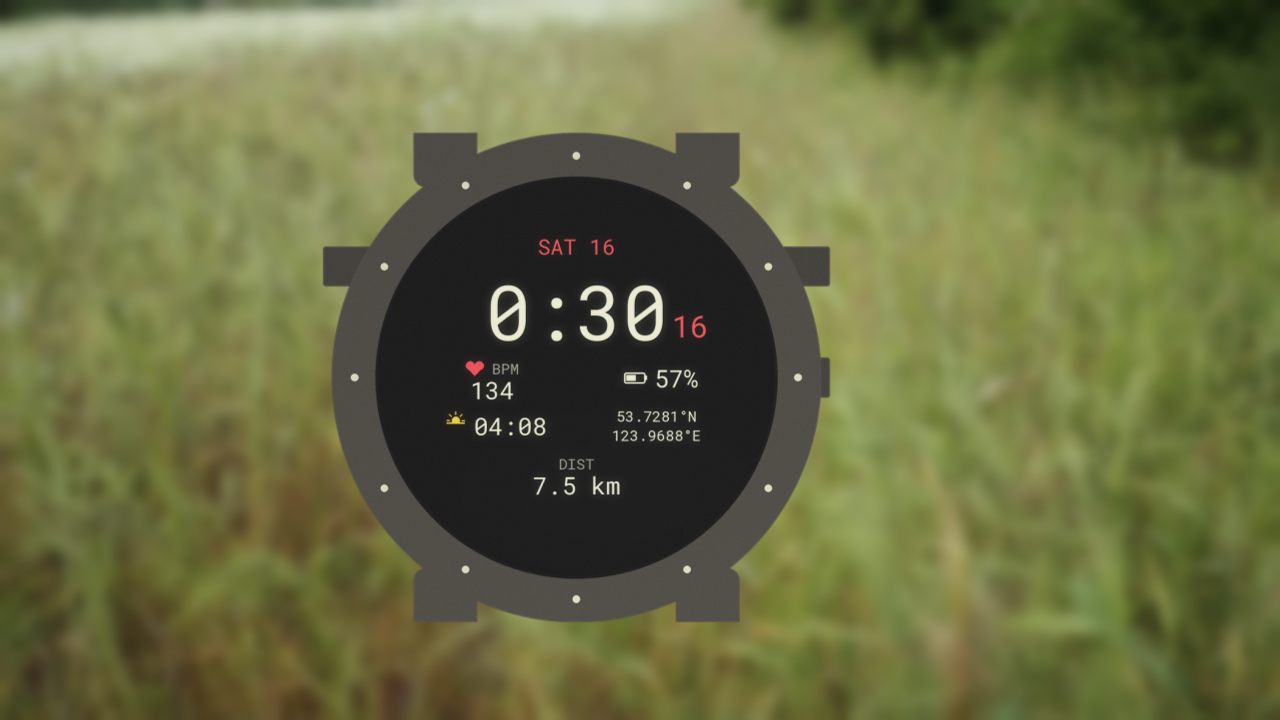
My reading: T00:30:16
